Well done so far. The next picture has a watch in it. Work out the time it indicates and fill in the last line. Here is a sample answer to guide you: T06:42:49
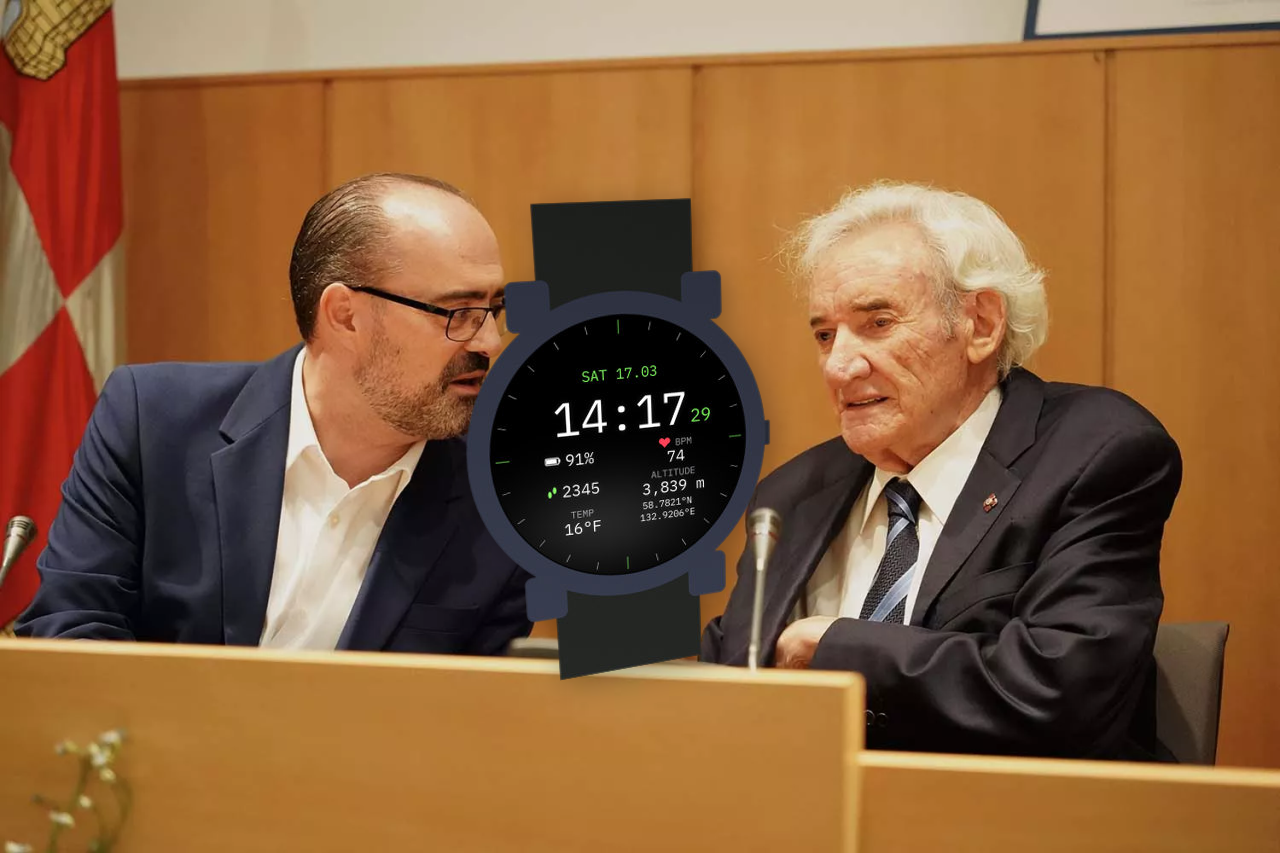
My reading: T14:17:29
